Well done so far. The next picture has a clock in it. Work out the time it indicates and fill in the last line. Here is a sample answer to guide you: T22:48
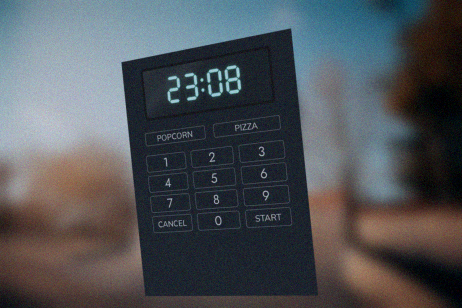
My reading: T23:08
